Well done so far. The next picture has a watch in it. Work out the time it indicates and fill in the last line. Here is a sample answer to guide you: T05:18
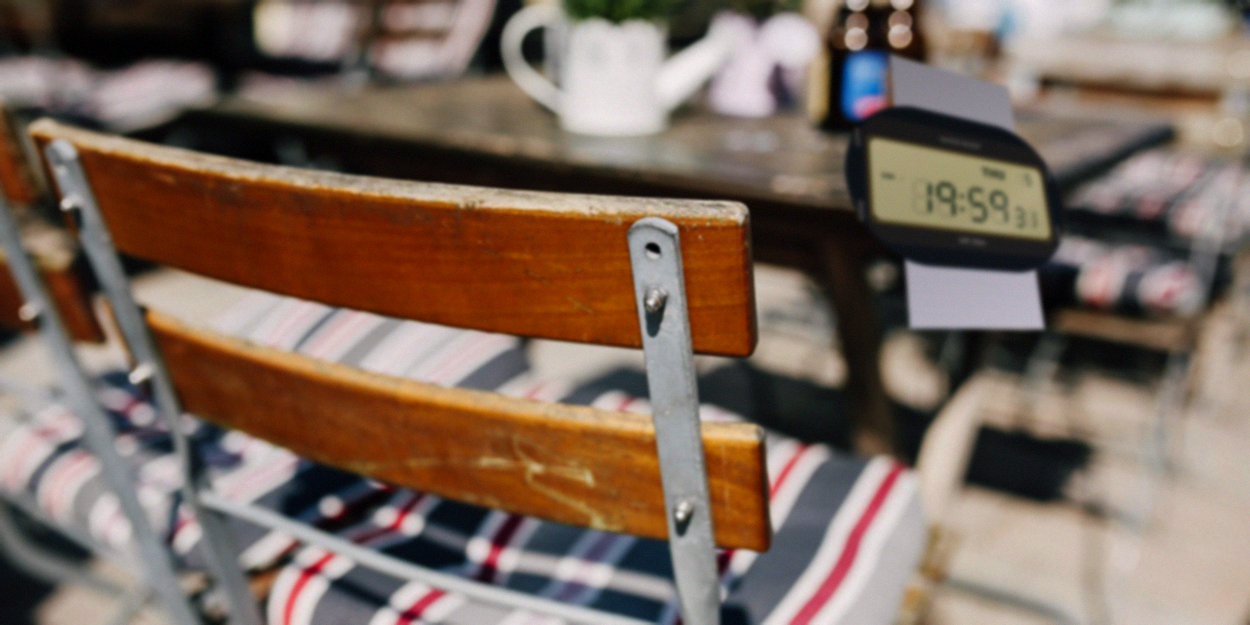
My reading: T19:59
